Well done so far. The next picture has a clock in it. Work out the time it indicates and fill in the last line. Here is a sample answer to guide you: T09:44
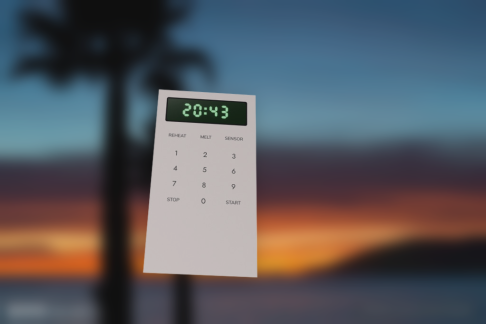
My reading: T20:43
